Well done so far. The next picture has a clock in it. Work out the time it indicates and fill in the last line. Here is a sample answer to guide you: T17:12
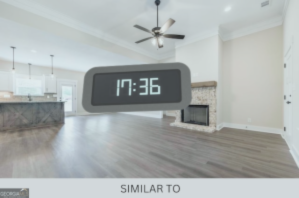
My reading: T17:36
